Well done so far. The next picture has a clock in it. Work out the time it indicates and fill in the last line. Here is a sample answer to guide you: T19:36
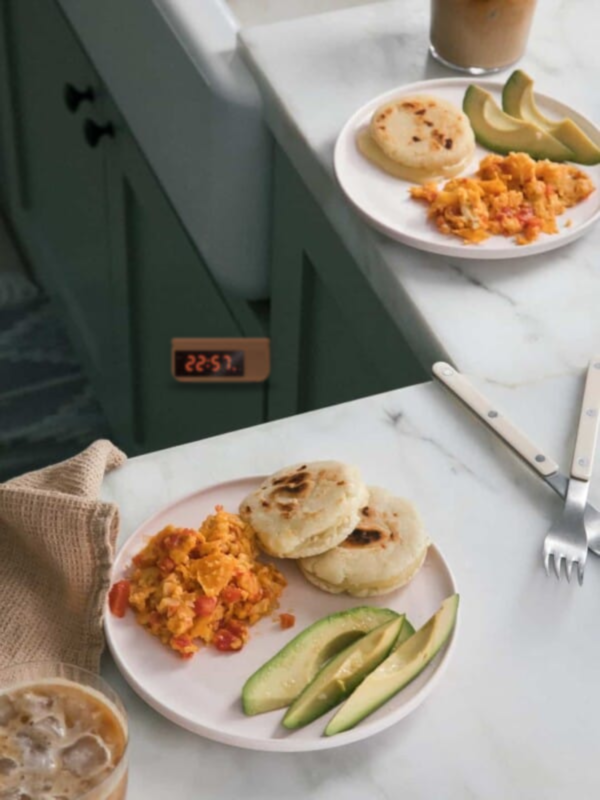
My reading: T22:57
